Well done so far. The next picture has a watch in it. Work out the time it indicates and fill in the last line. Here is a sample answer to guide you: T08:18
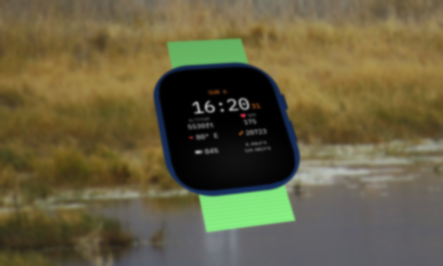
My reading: T16:20
